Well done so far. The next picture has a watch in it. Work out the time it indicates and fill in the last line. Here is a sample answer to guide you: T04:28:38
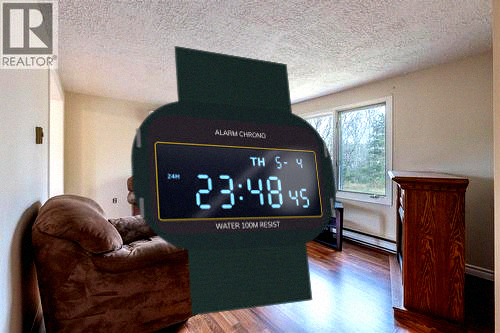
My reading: T23:48:45
